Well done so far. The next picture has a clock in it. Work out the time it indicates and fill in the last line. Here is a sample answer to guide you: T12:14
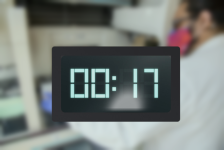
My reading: T00:17
